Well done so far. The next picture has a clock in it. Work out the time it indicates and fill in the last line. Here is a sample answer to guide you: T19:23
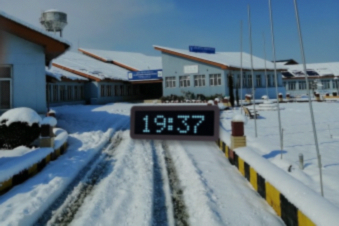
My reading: T19:37
